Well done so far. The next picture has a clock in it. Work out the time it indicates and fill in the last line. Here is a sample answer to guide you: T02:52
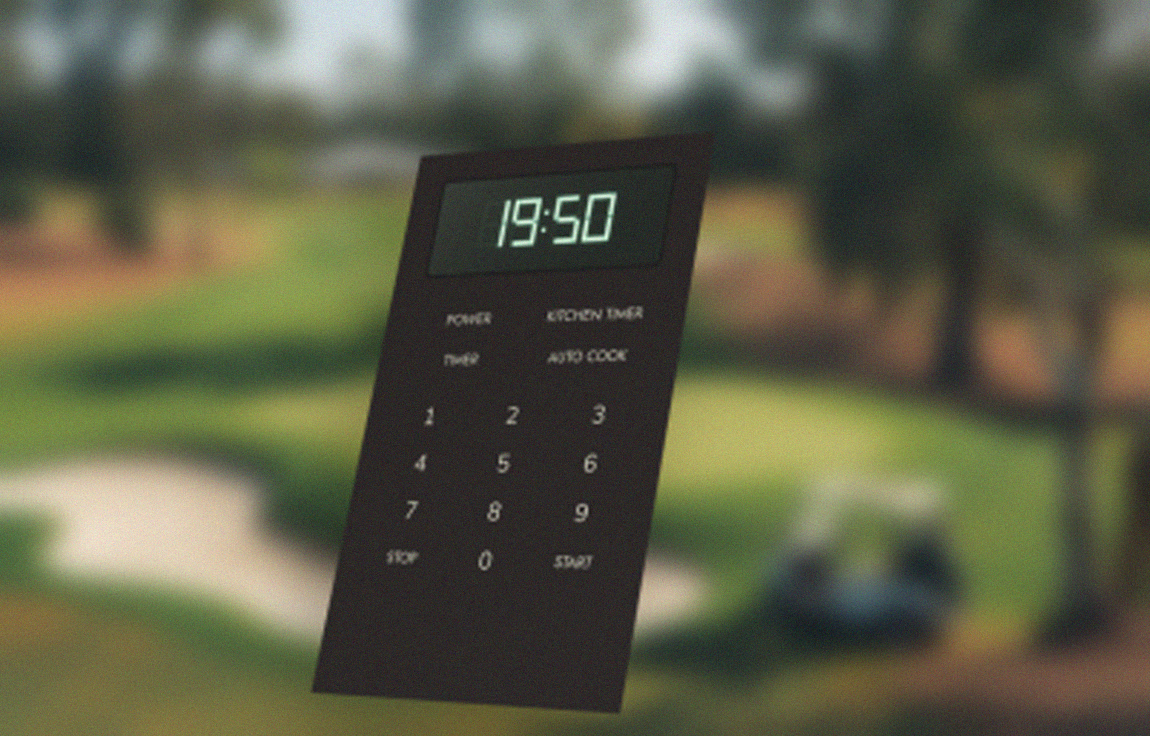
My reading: T19:50
